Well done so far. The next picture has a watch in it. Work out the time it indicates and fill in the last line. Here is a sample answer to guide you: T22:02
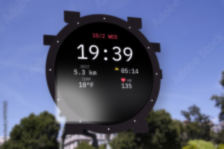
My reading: T19:39
